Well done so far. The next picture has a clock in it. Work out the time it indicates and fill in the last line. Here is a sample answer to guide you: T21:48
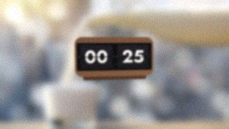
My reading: T00:25
